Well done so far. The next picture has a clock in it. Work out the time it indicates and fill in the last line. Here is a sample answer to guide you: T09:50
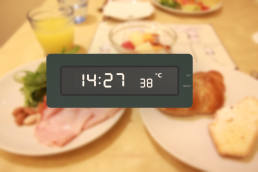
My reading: T14:27
